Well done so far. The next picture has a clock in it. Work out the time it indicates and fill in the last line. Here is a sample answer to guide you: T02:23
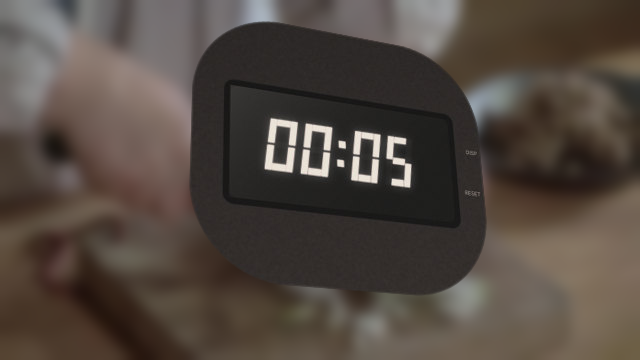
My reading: T00:05
